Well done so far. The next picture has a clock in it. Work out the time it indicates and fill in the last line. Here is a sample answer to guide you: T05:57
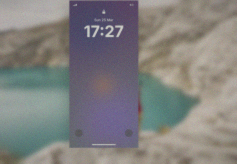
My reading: T17:27
